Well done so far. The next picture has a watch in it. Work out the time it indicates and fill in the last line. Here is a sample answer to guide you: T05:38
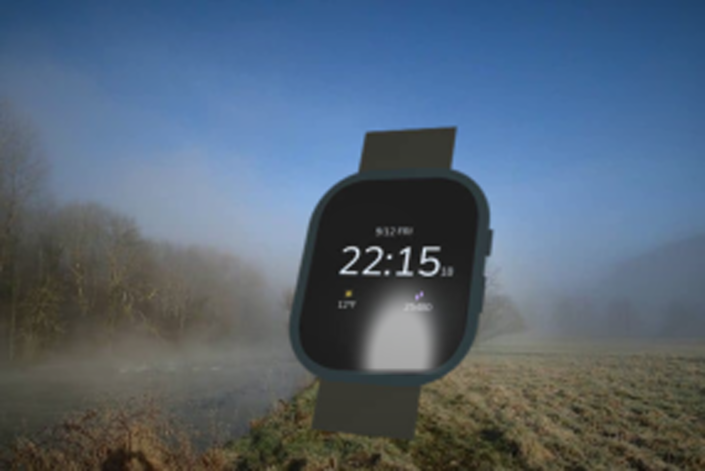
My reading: T22:15
